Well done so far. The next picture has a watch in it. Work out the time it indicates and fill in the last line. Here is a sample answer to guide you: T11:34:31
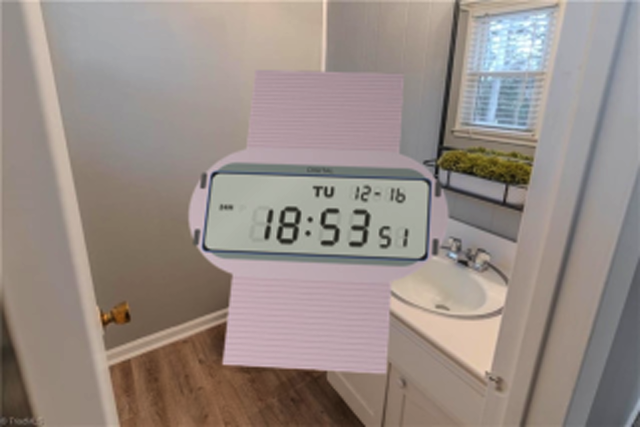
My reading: T18:53:51
